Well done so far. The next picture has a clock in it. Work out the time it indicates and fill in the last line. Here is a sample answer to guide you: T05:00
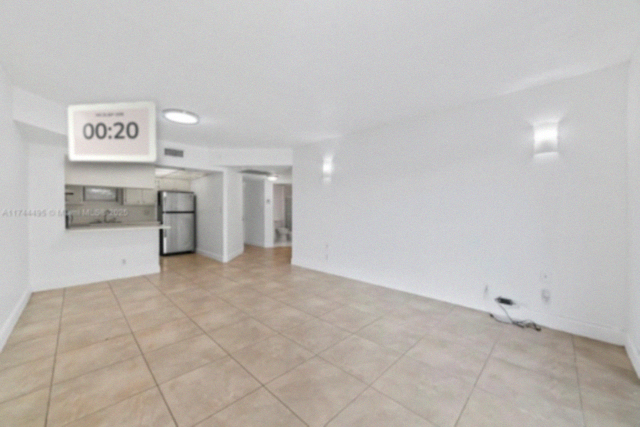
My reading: T00:20
